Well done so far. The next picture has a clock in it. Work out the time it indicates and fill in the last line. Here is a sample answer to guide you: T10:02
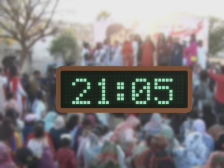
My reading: T21:05
